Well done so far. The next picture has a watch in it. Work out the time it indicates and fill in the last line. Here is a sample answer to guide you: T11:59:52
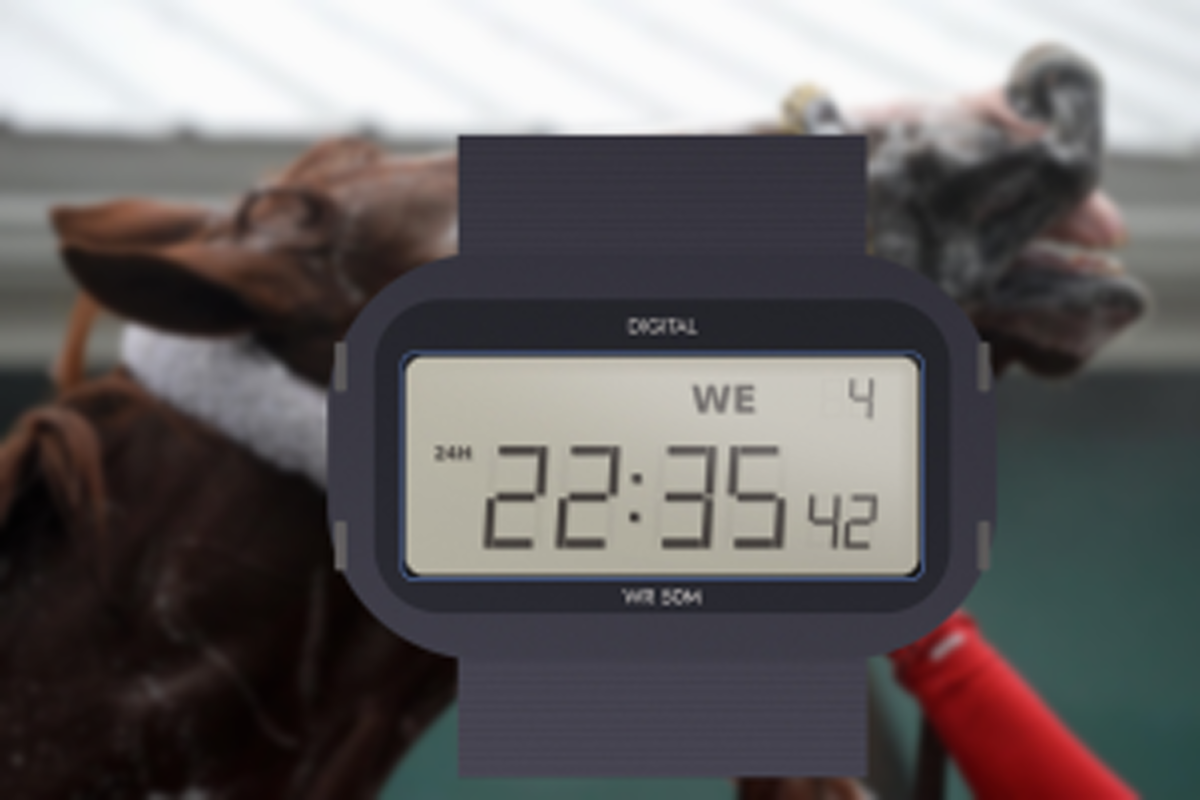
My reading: T22:35:42
